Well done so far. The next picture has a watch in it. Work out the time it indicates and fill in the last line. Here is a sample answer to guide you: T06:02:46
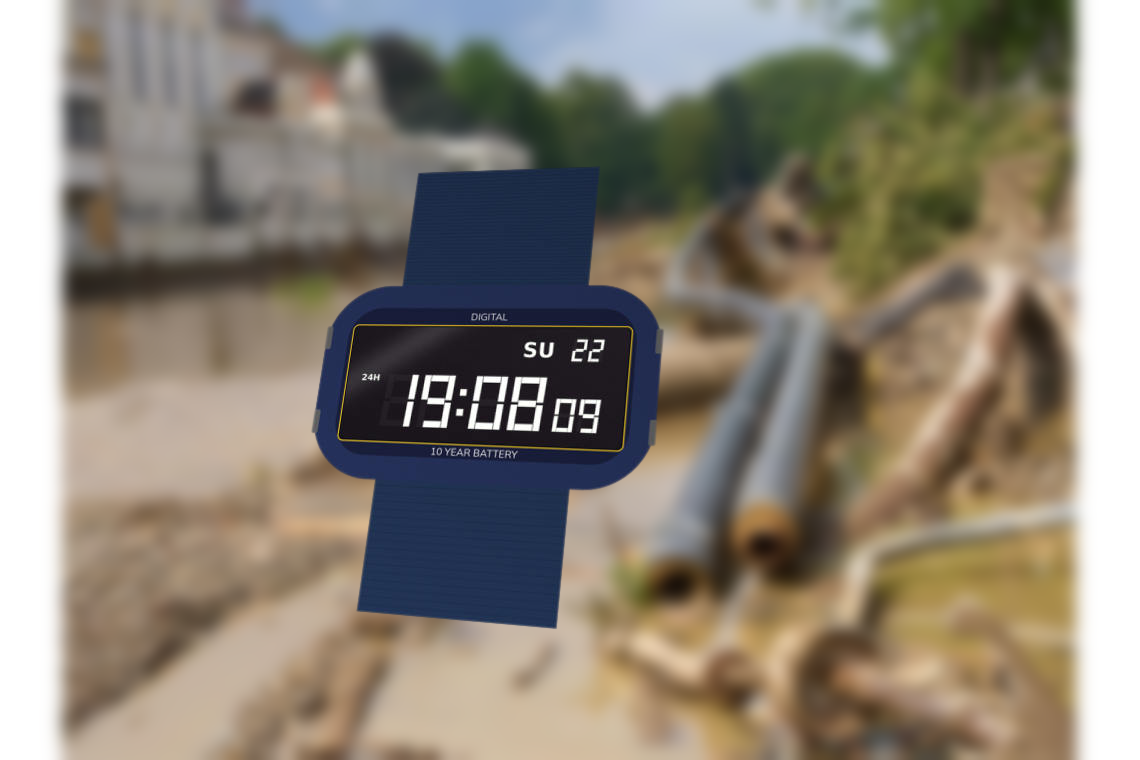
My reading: T19:08:09
